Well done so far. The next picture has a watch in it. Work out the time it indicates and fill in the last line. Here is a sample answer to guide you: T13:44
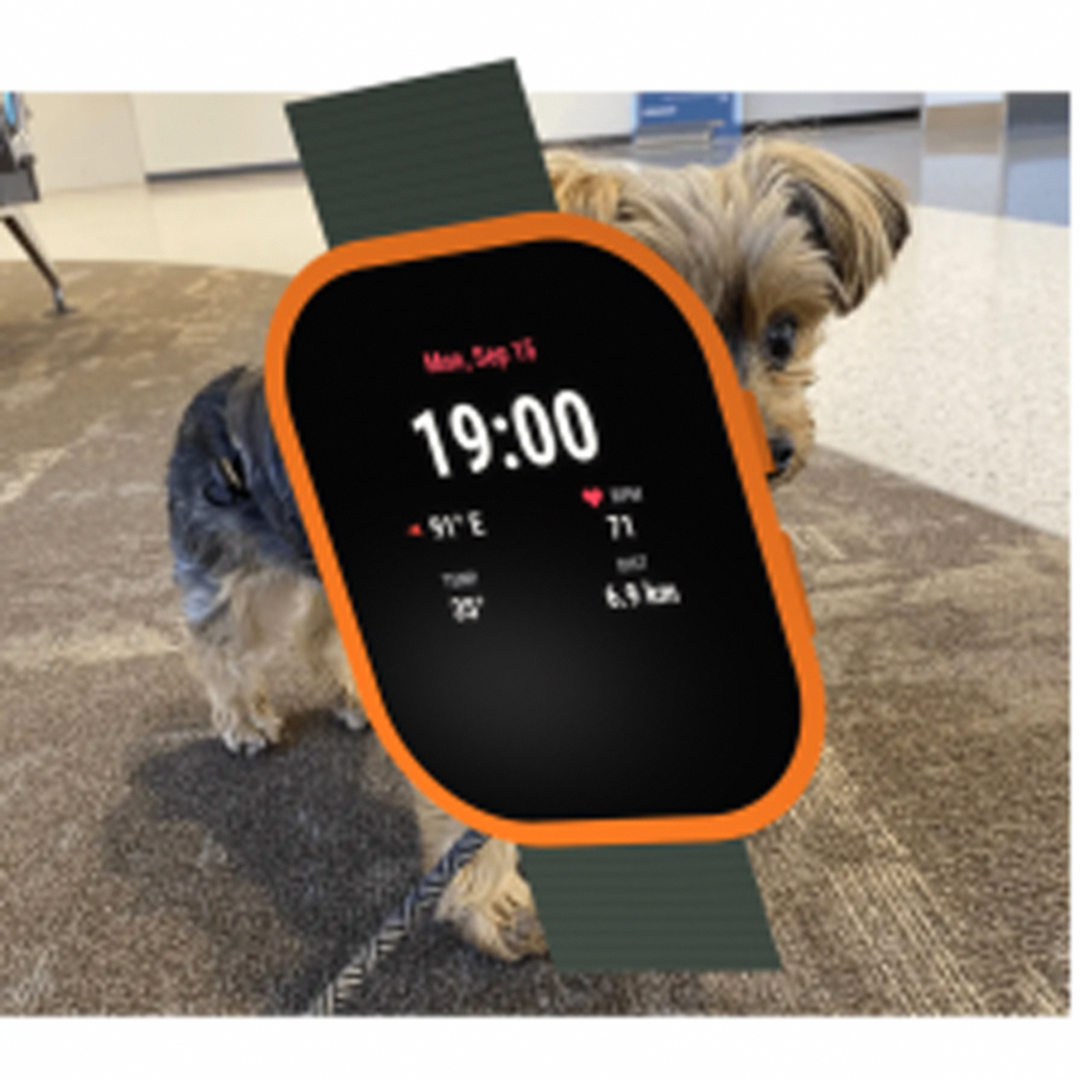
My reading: T19:00
